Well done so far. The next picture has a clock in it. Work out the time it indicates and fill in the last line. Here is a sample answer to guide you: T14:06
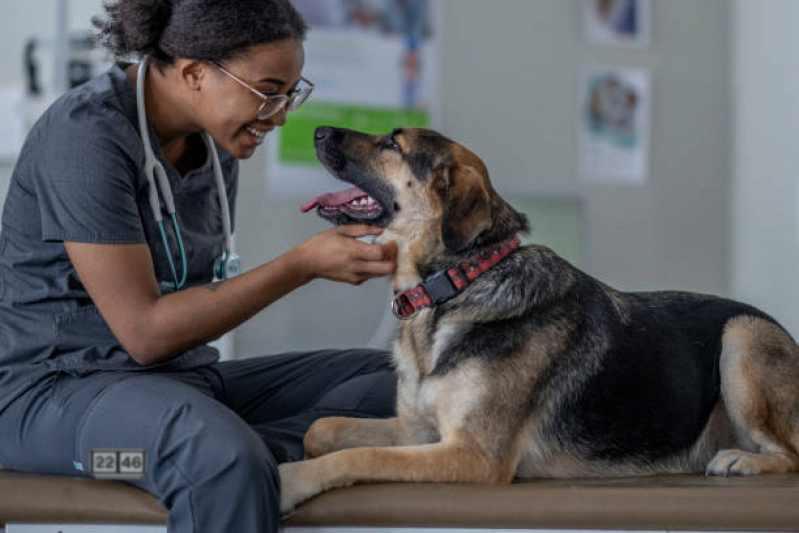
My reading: T22:46
